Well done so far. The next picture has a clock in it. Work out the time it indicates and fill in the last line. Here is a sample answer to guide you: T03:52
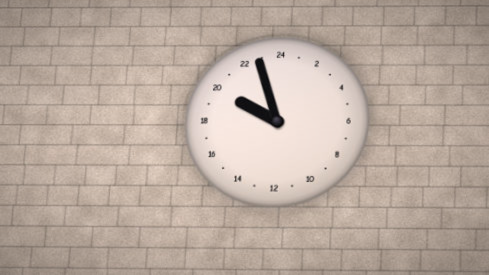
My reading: T19:57
